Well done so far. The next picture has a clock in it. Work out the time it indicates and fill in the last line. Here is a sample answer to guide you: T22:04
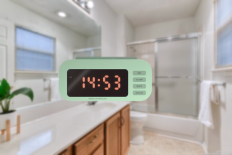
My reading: T14:53
